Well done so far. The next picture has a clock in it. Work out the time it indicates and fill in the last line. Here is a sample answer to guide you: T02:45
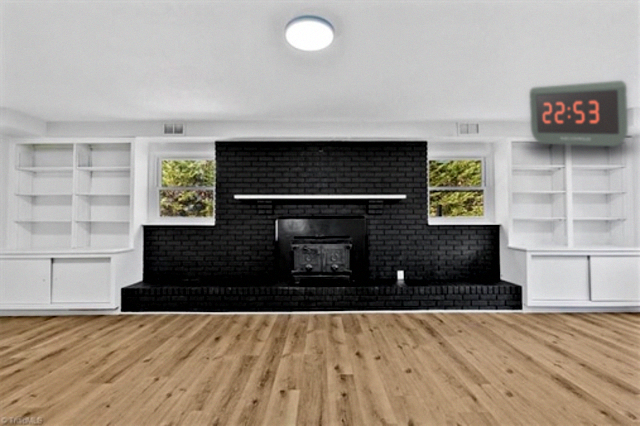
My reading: T22:53
